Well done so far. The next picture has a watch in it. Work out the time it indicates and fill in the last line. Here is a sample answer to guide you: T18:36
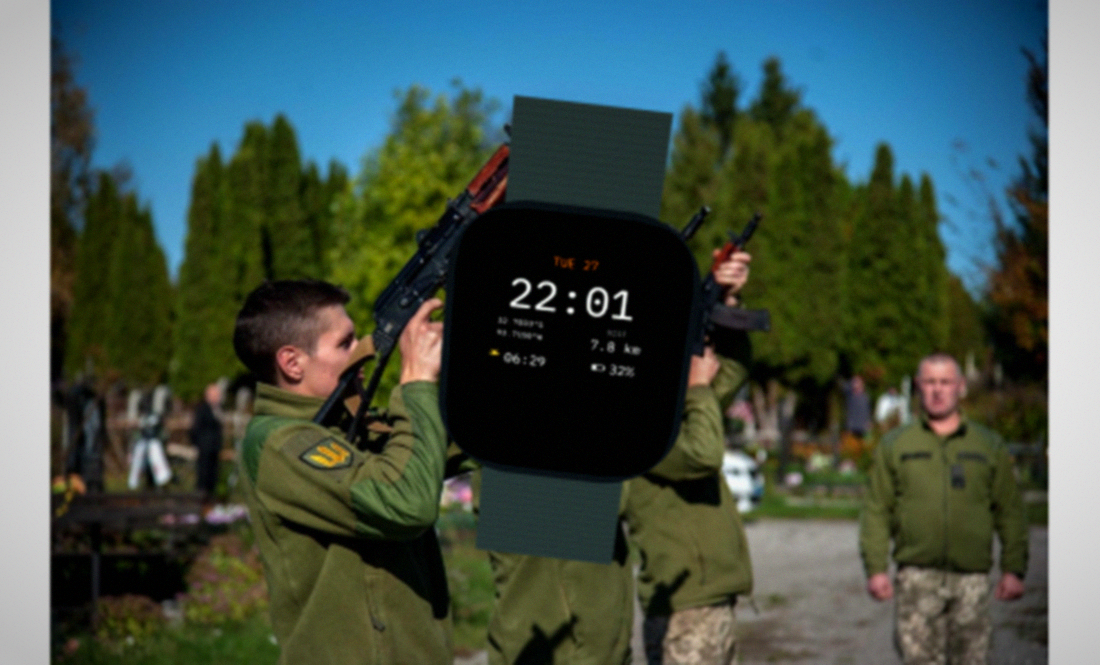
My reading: T22:01
